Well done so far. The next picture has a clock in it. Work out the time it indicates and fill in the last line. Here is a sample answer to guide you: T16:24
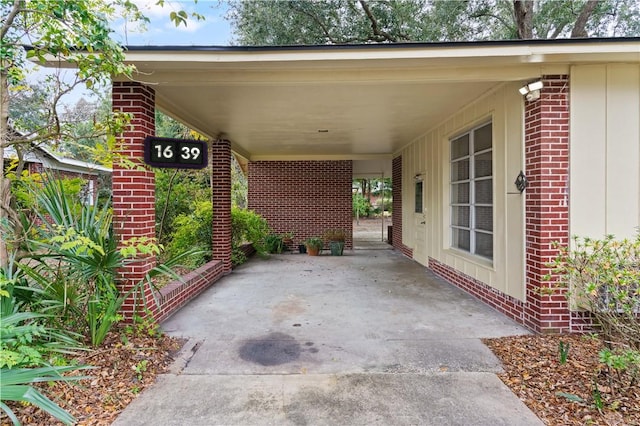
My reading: T16:39
